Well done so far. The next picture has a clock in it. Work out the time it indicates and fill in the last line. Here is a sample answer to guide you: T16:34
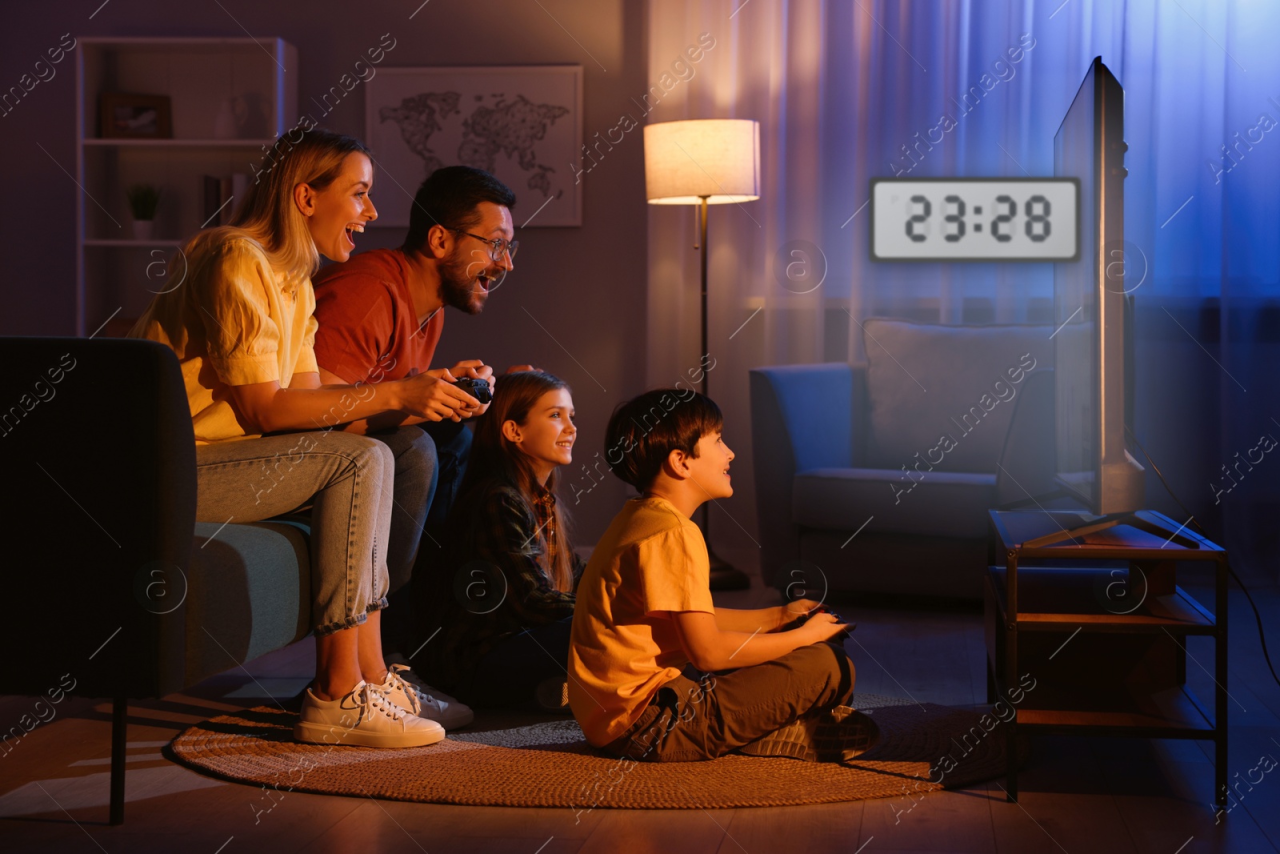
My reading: T23:28
